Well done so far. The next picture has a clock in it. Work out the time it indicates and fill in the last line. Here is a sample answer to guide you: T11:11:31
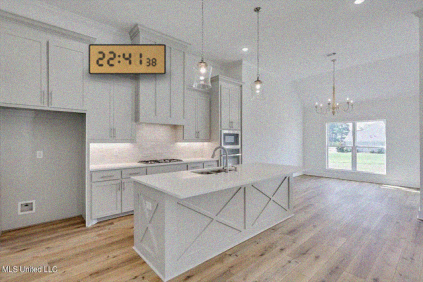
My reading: T22:41:38
